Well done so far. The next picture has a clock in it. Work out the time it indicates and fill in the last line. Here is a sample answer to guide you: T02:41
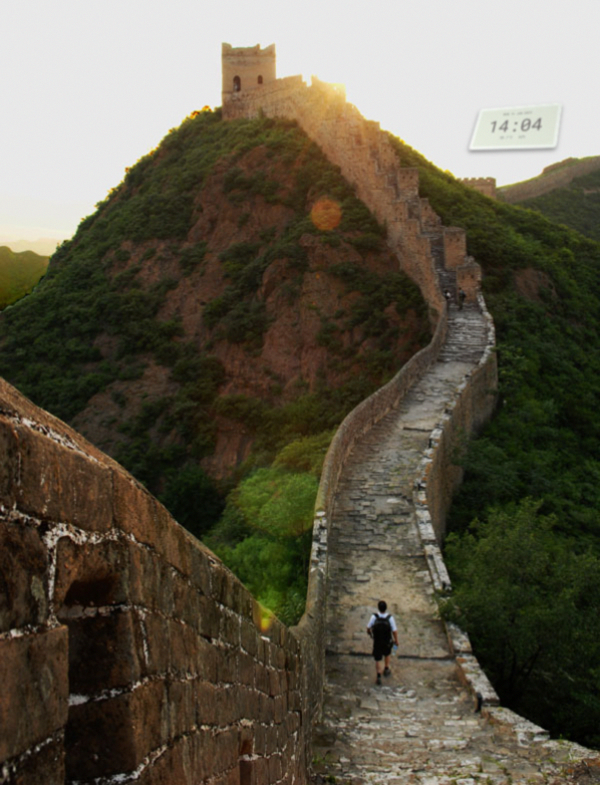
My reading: T14:04
